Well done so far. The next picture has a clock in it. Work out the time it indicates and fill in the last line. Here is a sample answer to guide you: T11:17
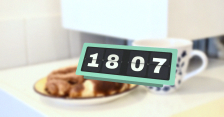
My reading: T18:07
